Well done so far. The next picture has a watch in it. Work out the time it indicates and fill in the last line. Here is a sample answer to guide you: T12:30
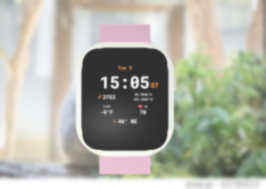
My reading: T15:05
